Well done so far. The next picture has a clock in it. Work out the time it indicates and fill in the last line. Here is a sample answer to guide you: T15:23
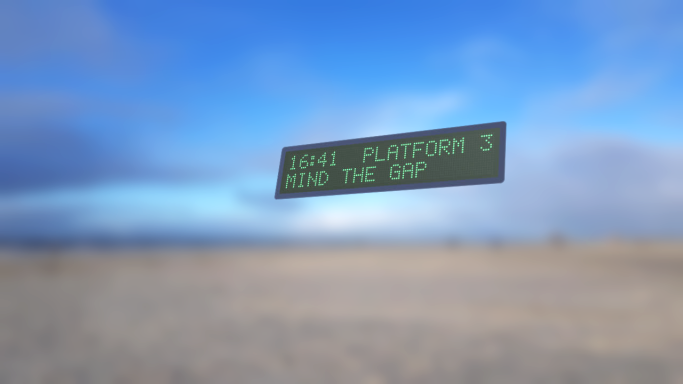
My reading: T16:41
